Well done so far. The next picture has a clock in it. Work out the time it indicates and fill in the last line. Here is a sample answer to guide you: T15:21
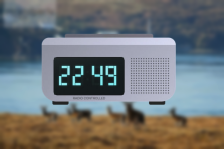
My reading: T22:49
